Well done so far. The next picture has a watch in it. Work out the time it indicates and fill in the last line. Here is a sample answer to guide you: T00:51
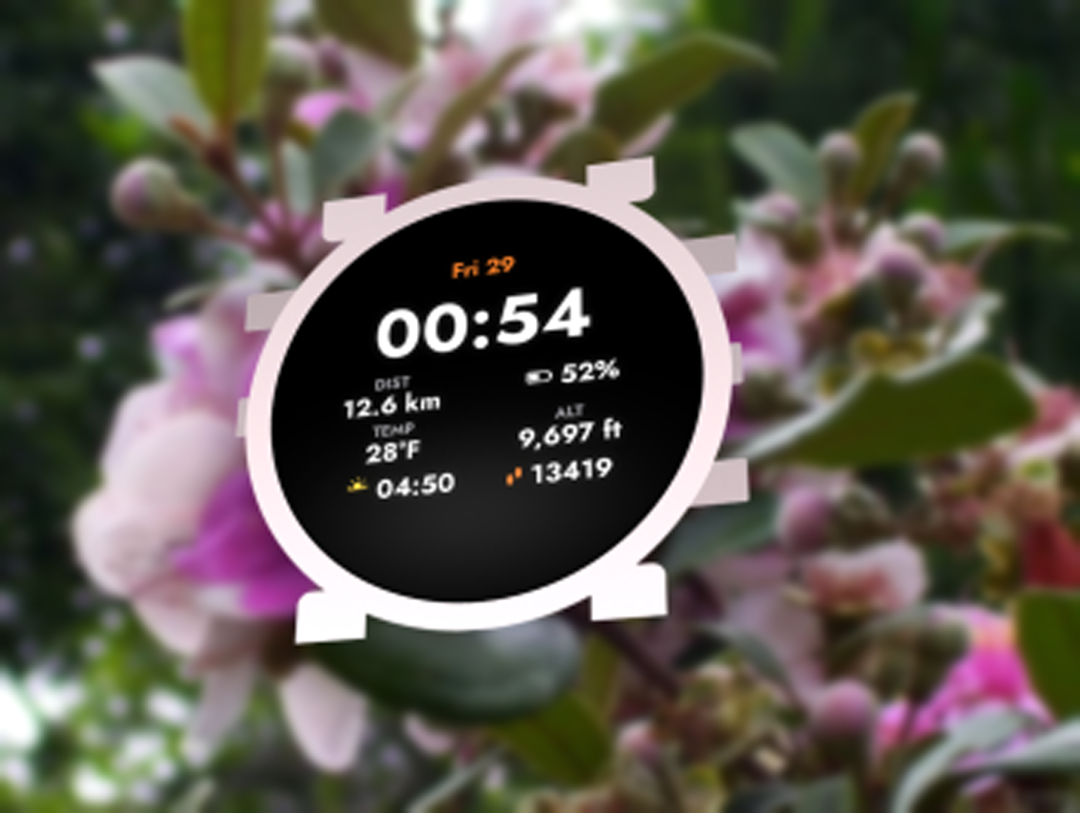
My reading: T00:54
